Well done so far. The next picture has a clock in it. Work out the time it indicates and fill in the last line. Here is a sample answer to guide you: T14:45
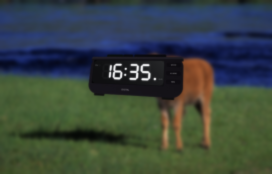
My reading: T16:35
